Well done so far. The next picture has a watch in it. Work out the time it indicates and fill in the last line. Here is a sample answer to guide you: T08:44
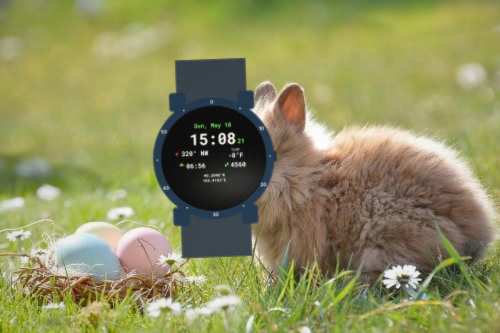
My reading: T15:08
